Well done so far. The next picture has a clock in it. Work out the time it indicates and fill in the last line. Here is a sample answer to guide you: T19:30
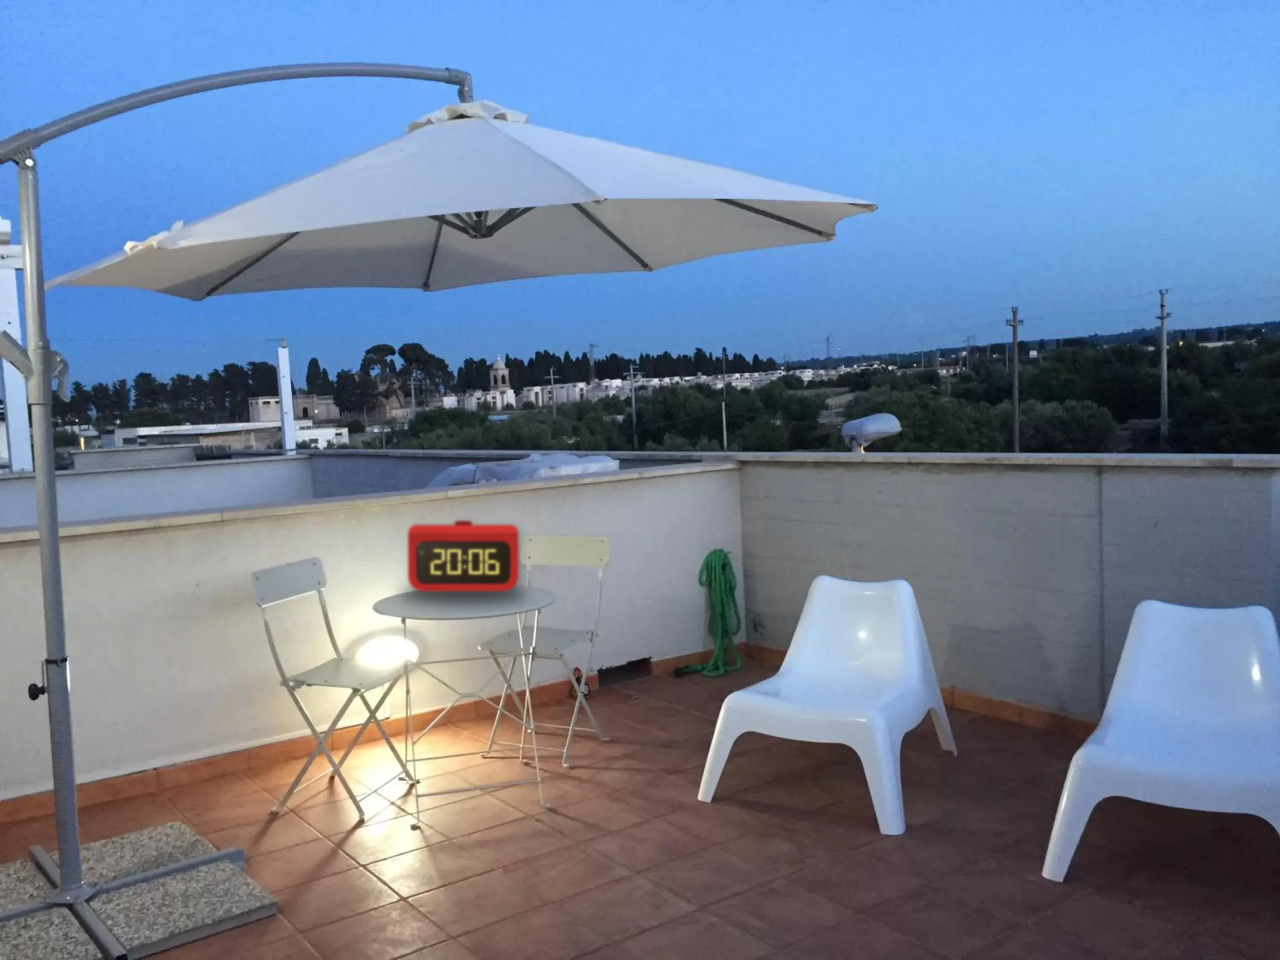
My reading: T20:06
